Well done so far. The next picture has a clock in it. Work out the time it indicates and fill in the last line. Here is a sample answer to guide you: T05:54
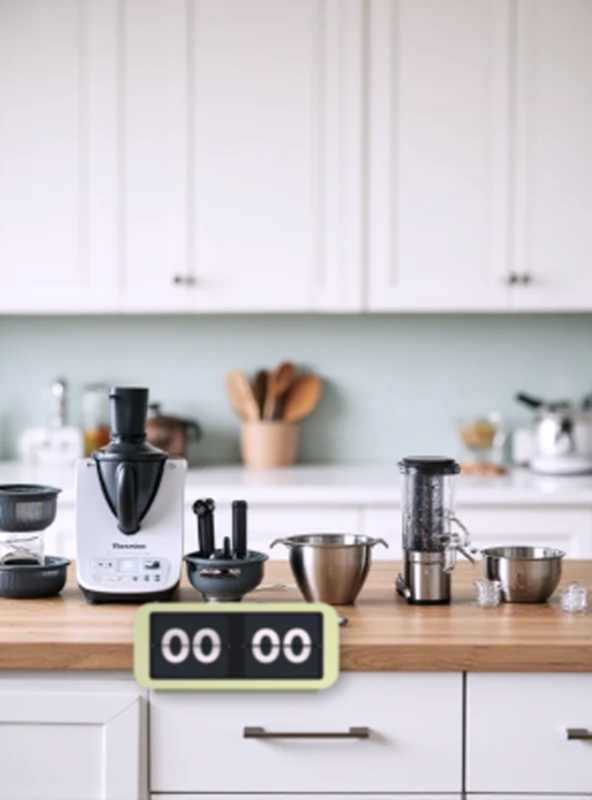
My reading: T00:00
